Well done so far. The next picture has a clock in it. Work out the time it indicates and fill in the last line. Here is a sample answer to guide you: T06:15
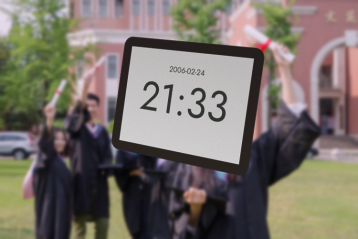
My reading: T21:33
